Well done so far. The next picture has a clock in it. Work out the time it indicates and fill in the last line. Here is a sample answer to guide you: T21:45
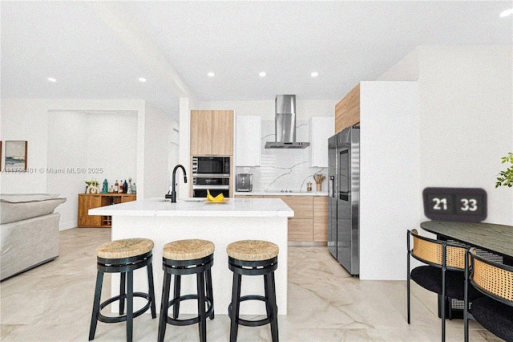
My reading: T21:33
